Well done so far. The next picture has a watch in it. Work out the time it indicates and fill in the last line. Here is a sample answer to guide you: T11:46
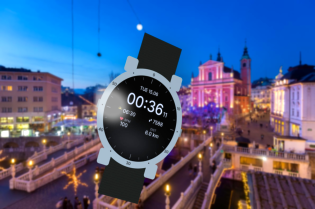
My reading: T00:36
